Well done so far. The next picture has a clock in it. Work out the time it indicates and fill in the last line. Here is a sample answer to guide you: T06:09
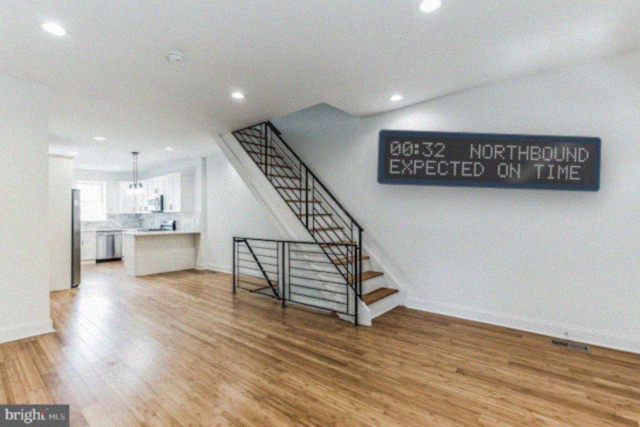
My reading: T00:32
